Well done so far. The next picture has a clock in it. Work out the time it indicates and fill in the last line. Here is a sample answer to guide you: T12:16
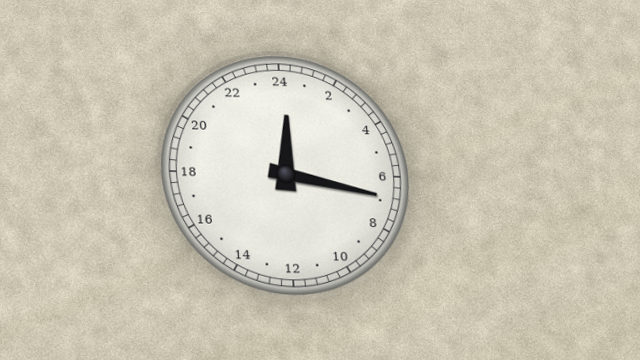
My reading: T00:17
